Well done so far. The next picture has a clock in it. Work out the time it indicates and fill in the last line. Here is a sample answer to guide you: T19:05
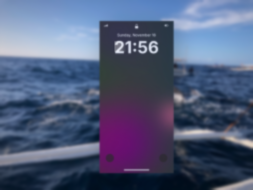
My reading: T21:56
